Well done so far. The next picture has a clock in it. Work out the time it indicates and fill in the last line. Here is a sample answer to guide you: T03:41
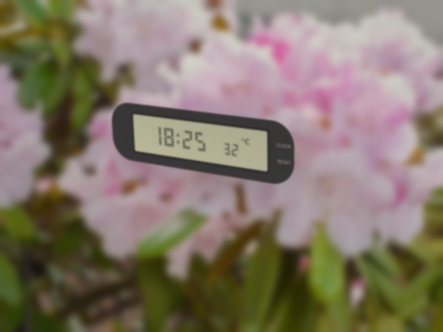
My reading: T18:25
